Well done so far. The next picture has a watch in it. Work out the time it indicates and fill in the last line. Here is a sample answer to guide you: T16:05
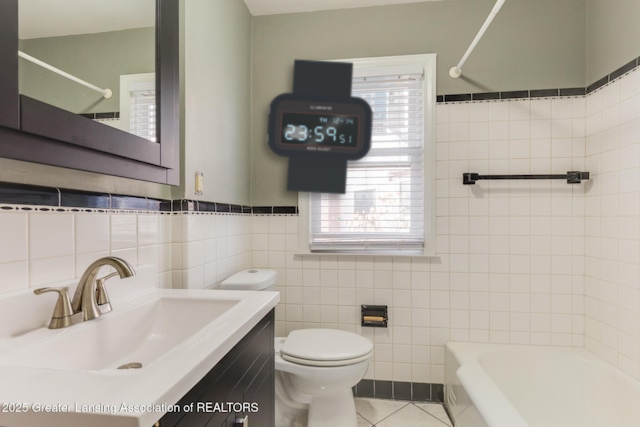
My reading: T23:59
